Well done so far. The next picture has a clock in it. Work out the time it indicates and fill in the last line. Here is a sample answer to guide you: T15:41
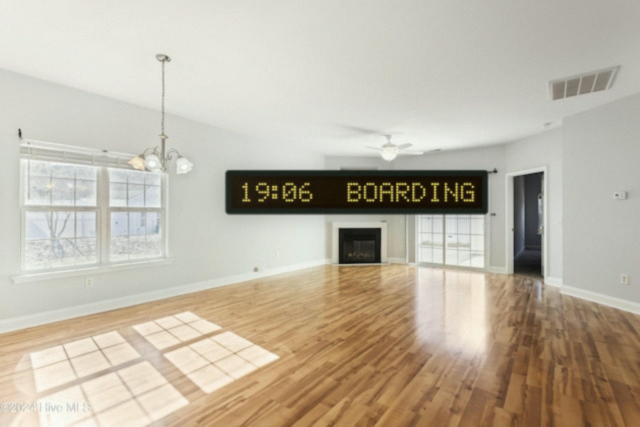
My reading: T19:06
